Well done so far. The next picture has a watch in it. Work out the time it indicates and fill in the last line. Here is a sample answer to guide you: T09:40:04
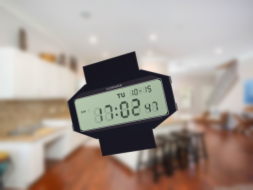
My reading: T17:02:47
